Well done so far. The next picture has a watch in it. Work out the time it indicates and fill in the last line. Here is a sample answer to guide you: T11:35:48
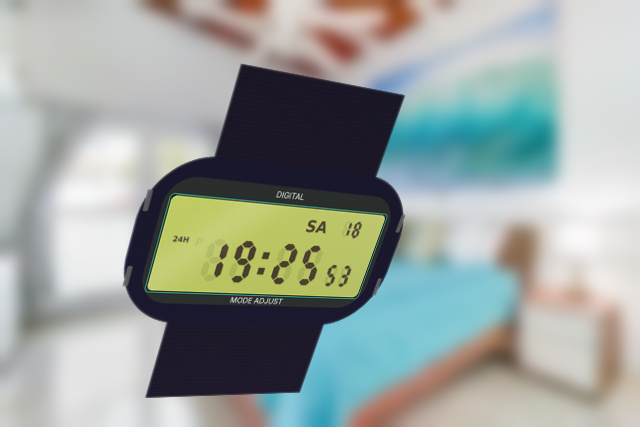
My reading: T19:25:53
